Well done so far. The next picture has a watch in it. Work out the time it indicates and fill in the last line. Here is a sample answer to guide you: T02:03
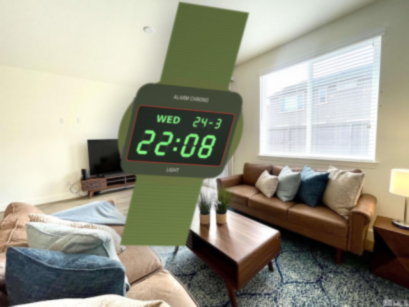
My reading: T22:08
